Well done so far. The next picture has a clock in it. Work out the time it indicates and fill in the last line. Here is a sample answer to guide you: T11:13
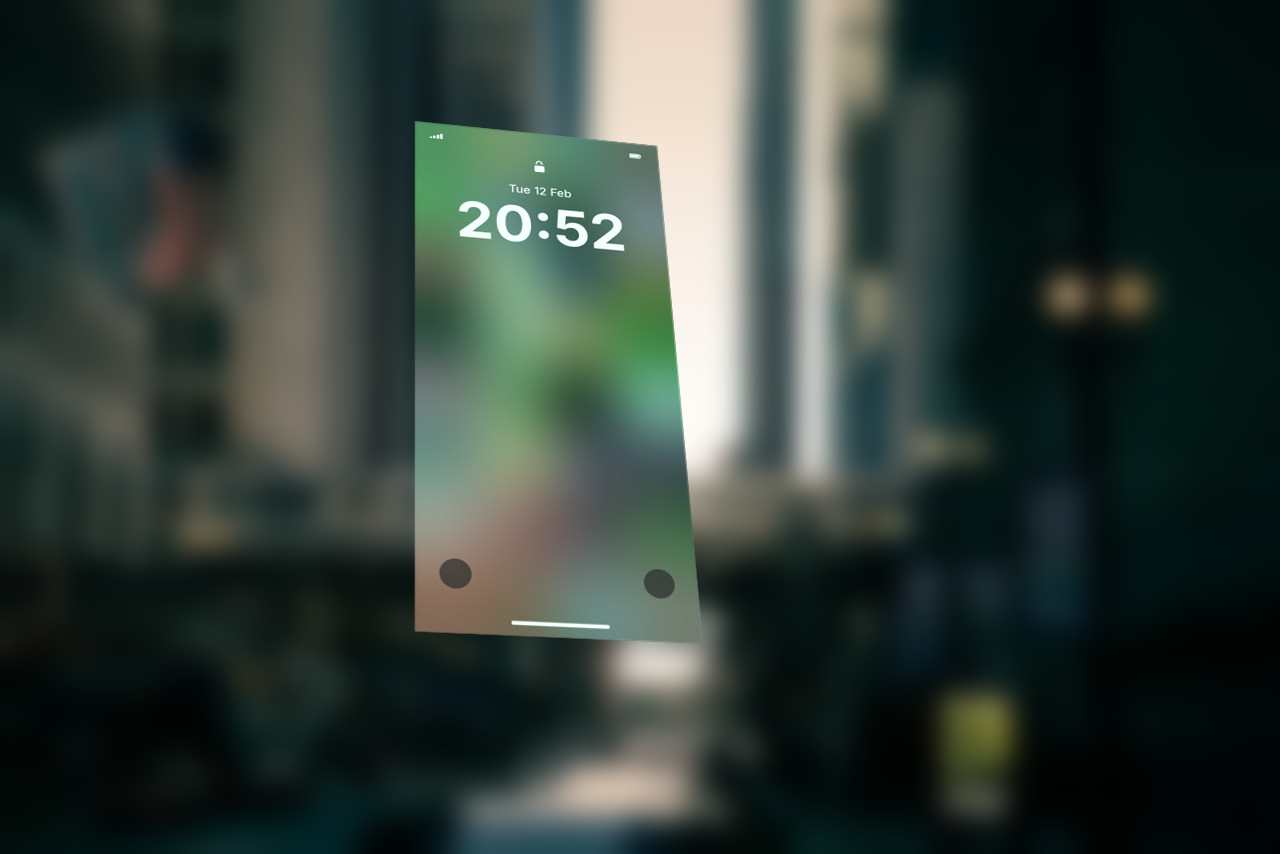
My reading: T20:52
